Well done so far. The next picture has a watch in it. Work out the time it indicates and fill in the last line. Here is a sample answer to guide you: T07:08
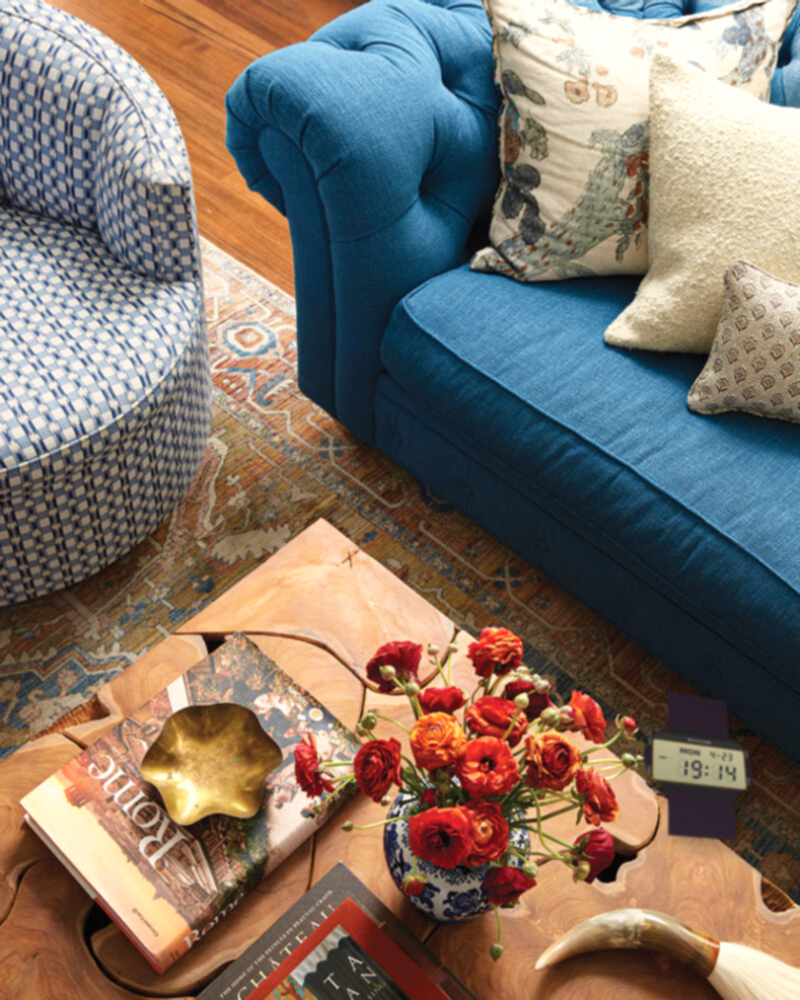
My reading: T19:14
